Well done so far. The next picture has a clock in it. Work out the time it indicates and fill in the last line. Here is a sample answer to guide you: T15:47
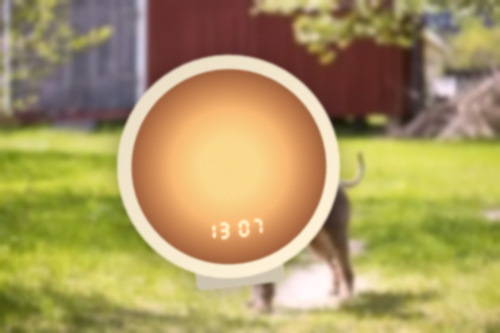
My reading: T13:07
